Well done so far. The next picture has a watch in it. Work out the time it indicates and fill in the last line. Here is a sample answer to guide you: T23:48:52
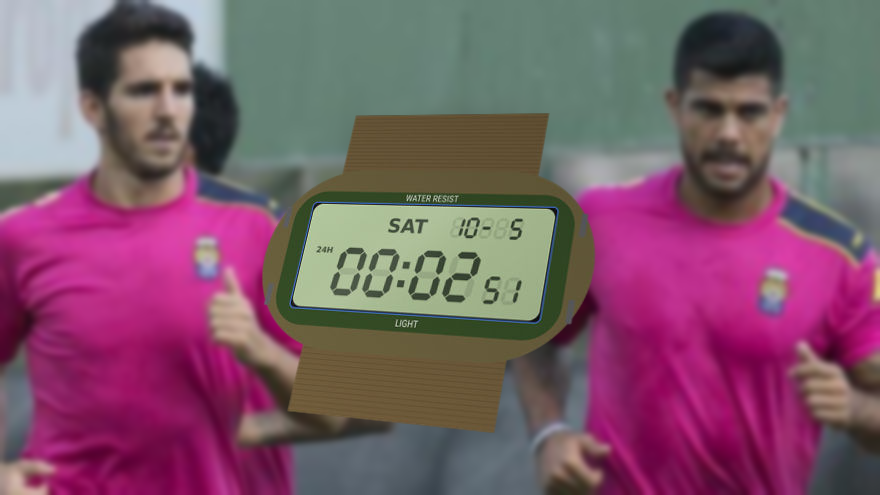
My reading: T00:02:51
